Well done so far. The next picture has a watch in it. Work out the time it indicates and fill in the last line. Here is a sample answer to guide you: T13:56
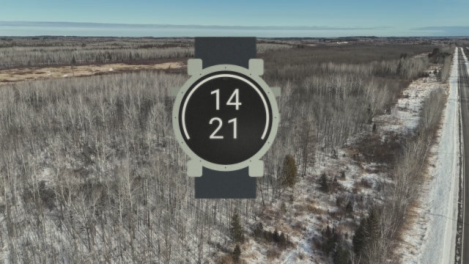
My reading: T14:21
